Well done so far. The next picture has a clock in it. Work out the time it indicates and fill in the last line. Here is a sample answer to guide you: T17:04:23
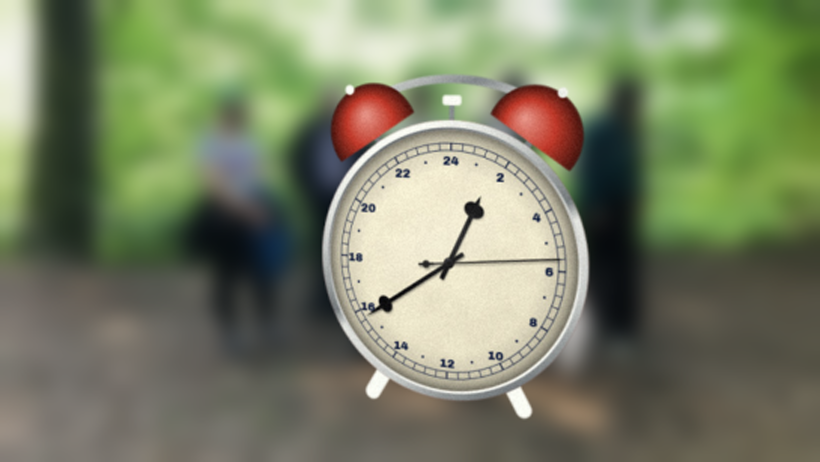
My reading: T01:39:14
